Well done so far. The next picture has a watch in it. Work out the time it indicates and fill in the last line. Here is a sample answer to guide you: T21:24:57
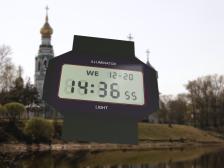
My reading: T14:36:55
